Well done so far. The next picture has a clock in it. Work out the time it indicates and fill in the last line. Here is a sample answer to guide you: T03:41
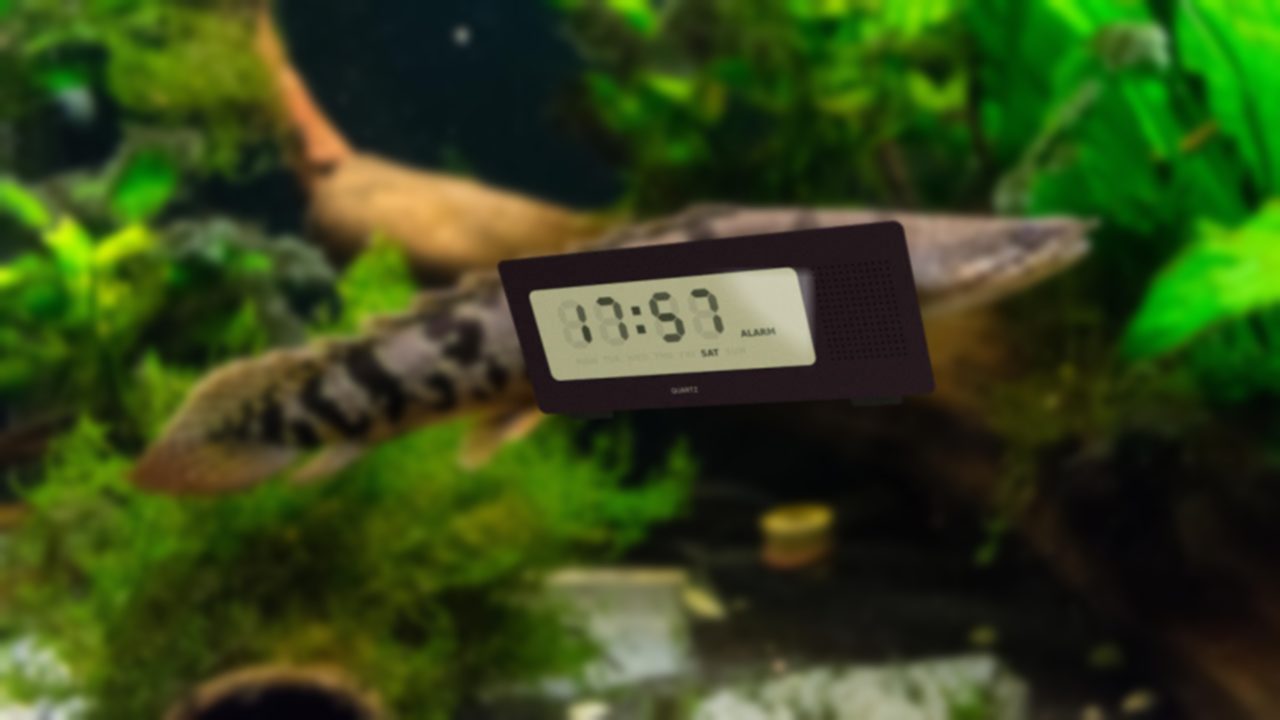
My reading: T17:57
